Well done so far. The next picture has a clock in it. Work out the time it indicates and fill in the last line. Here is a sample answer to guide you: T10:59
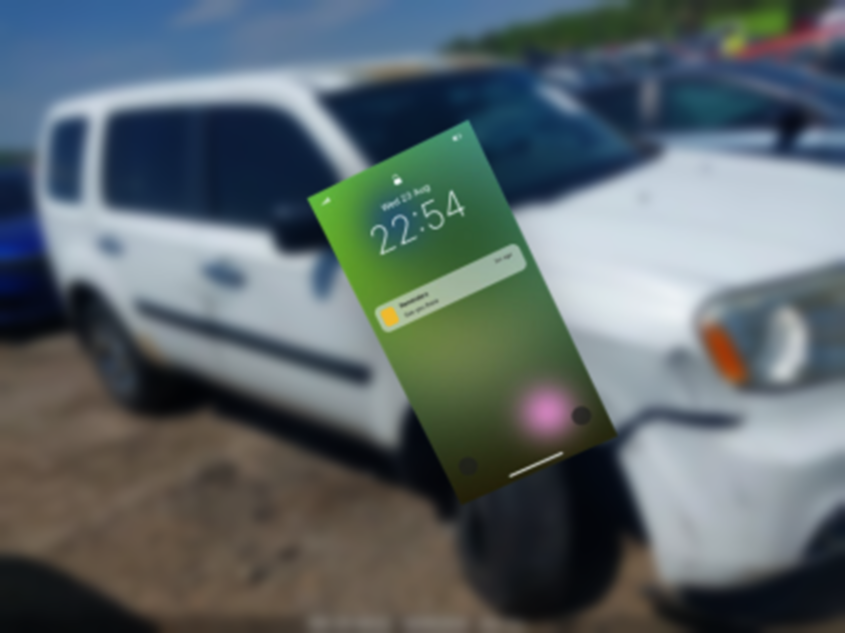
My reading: T22:54
